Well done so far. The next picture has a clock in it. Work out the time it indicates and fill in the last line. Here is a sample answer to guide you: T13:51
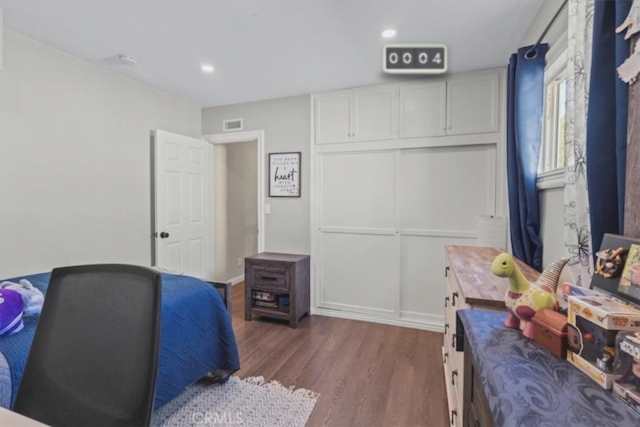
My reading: T00:04
